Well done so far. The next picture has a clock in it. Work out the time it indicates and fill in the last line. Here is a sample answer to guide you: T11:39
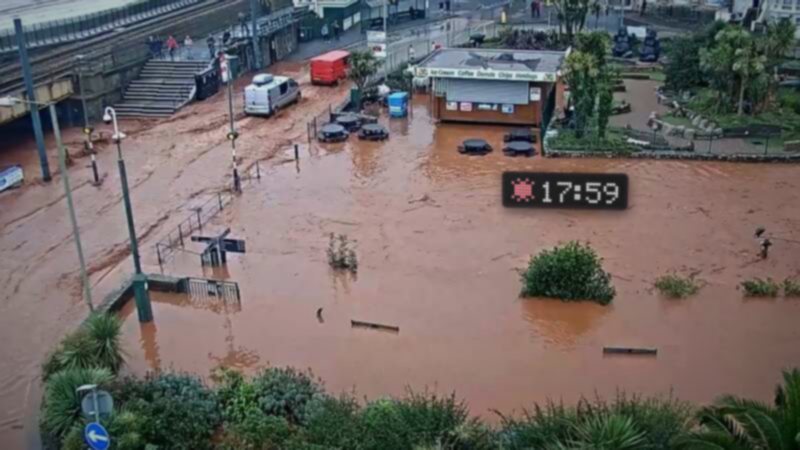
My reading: T17:59
